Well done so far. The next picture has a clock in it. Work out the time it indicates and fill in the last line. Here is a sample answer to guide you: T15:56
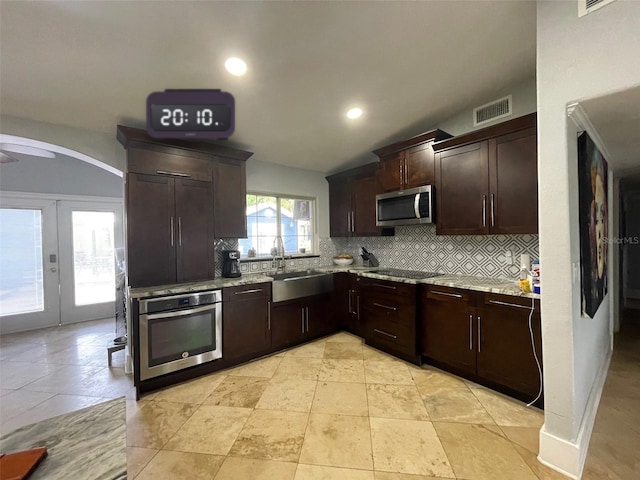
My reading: T20:10
